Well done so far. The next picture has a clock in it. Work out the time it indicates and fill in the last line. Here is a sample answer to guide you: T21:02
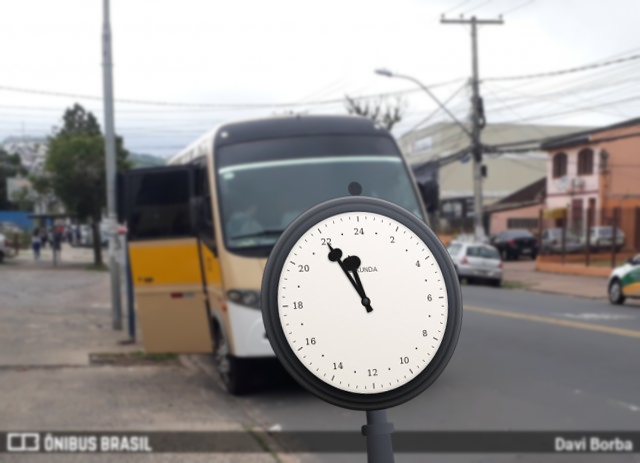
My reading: T22:55
